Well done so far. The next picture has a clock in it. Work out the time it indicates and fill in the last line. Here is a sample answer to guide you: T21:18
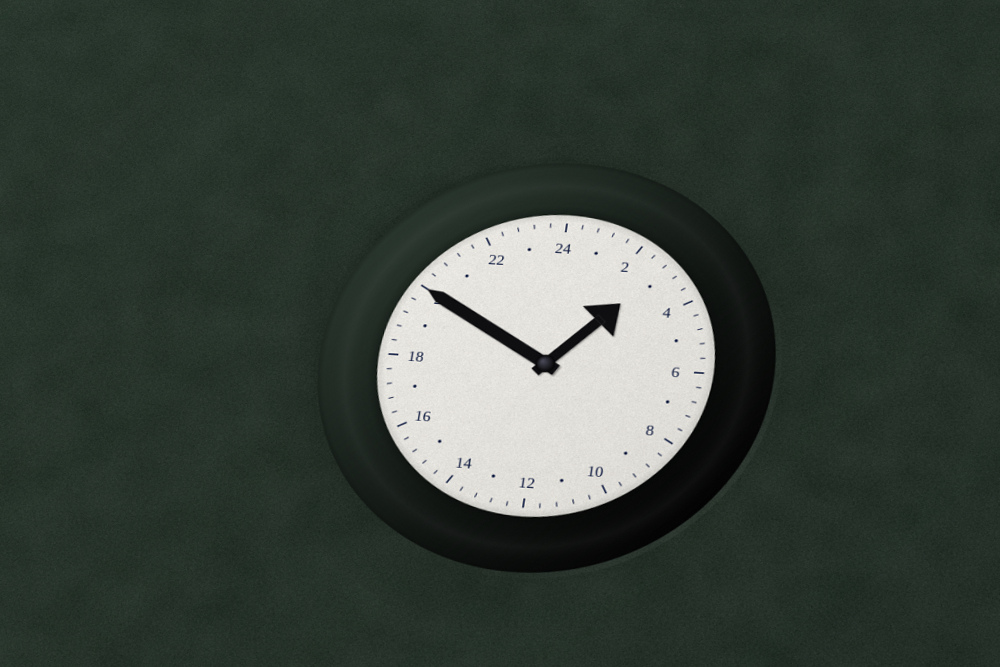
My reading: T02:50
